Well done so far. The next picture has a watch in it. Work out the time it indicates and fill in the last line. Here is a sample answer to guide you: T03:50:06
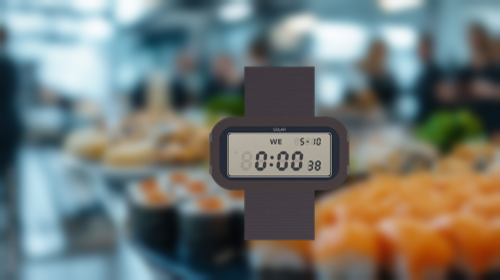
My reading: T00:00:38
